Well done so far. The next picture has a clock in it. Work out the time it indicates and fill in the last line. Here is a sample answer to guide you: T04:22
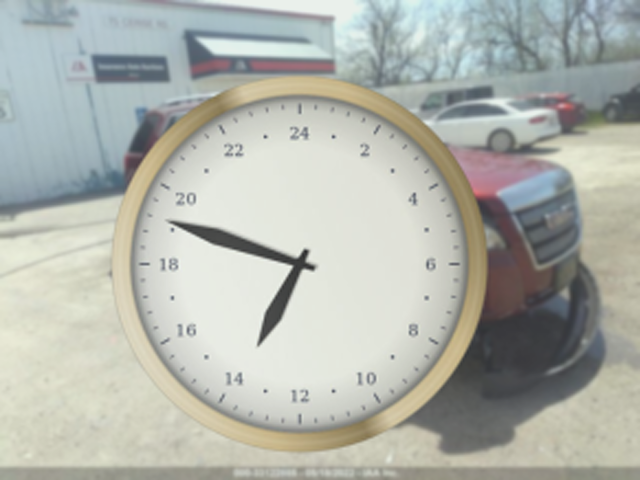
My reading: T13:48
